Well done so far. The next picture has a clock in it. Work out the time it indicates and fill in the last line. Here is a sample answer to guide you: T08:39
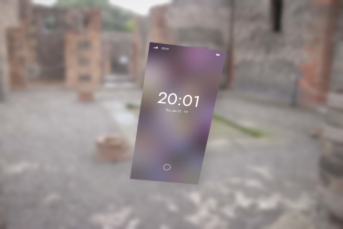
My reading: T20:01
